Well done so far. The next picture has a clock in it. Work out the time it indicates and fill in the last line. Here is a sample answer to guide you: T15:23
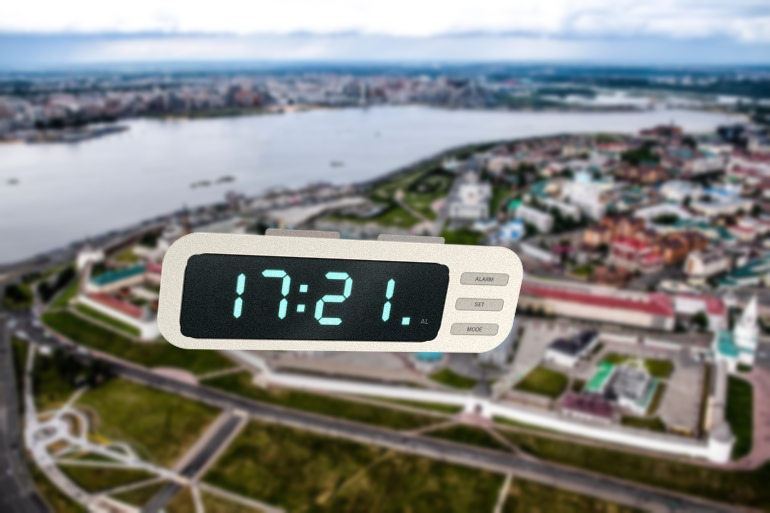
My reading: T17:21
